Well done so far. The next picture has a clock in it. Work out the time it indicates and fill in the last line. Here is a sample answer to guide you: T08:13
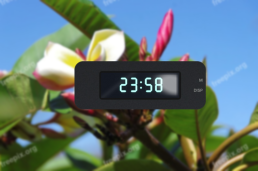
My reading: T23:58
